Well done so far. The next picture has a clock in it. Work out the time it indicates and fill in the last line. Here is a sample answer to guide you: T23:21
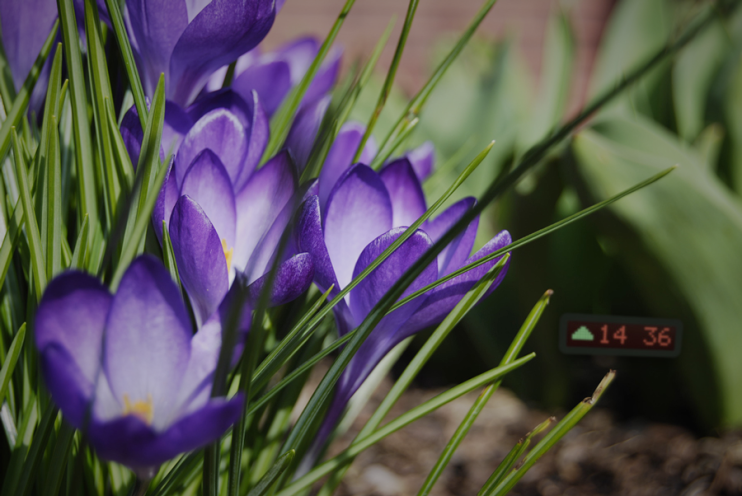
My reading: T14:36
